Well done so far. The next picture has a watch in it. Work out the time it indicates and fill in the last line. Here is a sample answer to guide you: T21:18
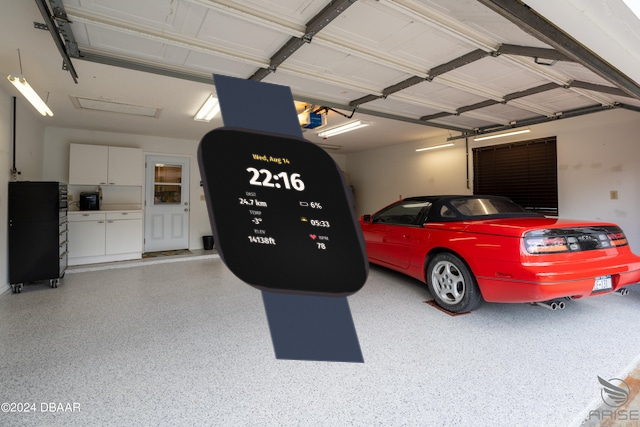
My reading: T22:16
